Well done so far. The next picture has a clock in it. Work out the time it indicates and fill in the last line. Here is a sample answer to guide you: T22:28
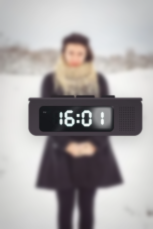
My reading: T16:01
